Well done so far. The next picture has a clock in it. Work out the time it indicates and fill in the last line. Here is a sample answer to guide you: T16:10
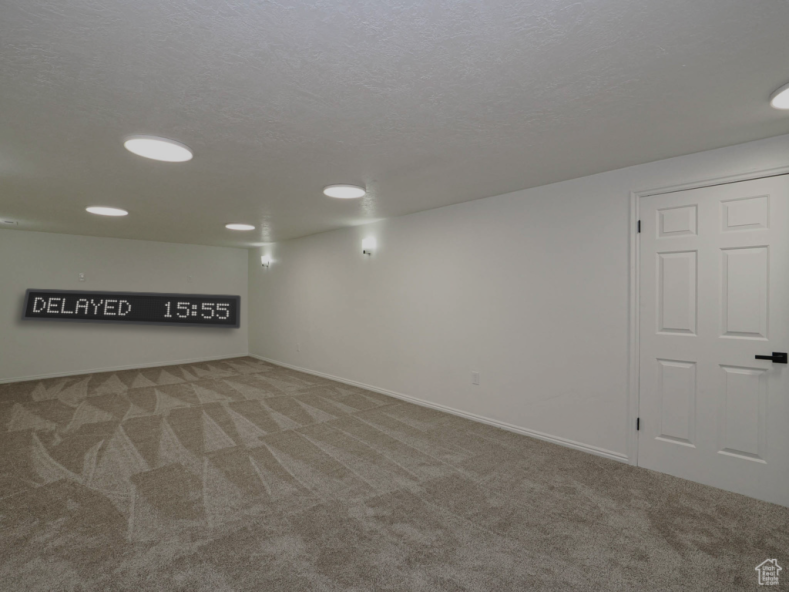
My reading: T15:55
